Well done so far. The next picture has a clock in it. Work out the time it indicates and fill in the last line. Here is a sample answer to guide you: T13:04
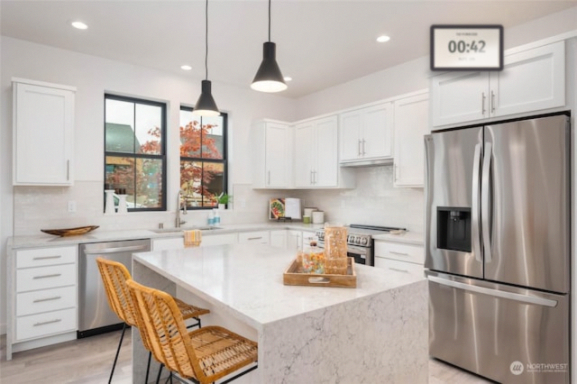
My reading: T00:42
